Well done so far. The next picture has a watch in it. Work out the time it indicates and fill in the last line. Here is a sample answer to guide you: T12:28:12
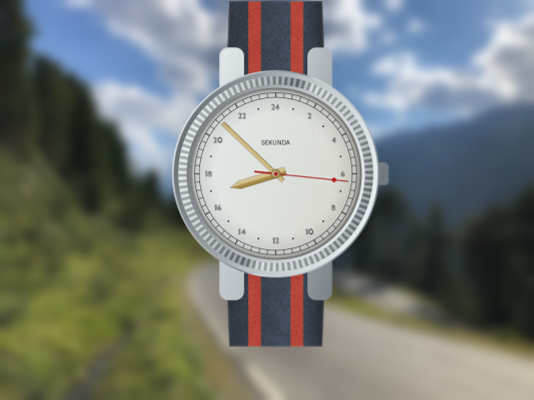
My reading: T16:52:16
